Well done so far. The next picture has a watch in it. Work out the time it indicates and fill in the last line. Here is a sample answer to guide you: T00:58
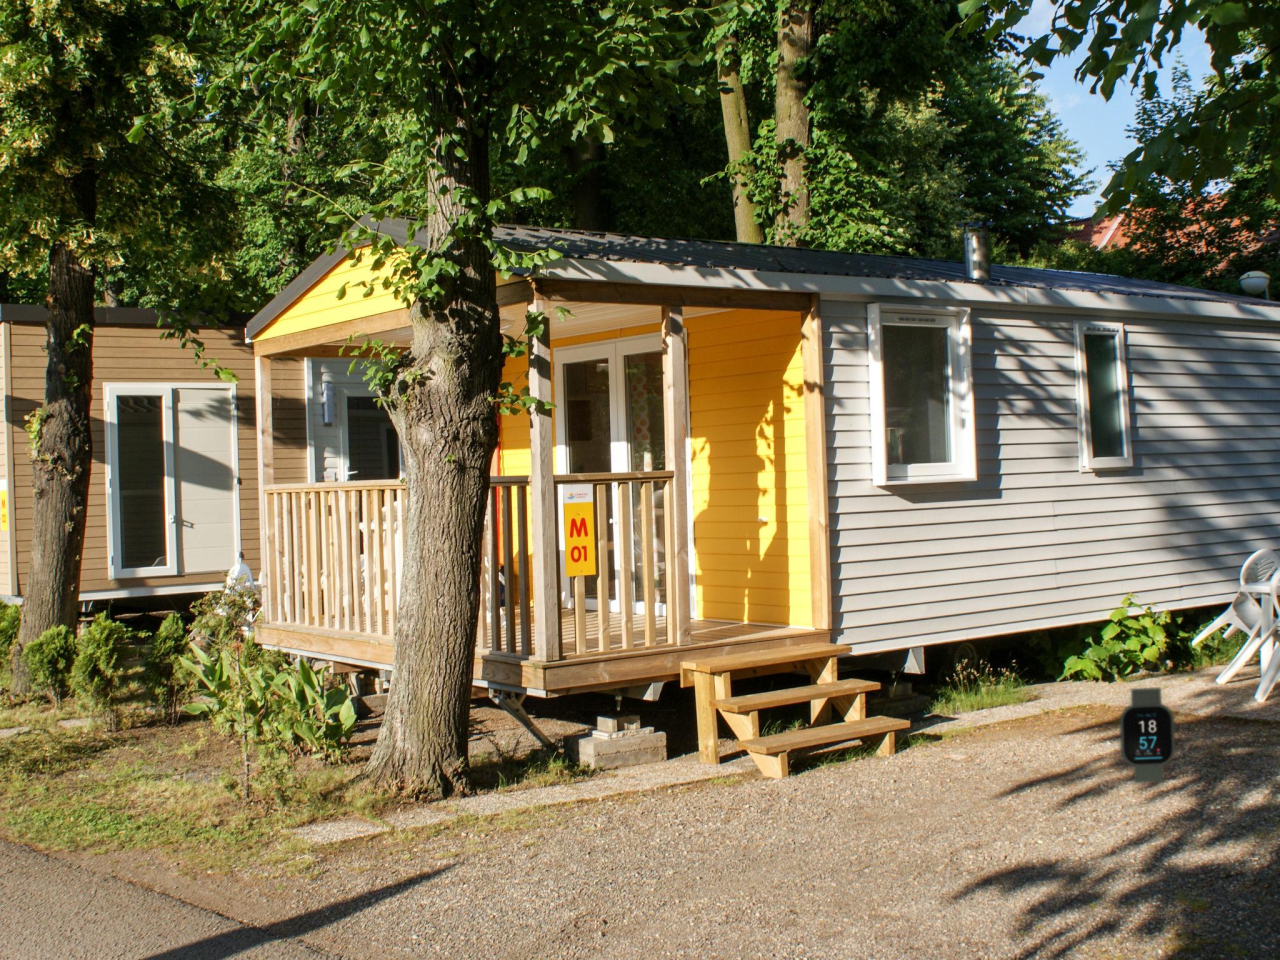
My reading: T18:57
